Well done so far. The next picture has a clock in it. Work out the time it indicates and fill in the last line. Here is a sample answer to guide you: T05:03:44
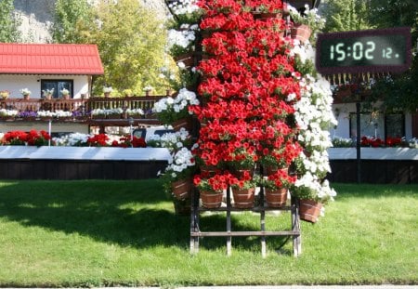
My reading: T15:02:12
